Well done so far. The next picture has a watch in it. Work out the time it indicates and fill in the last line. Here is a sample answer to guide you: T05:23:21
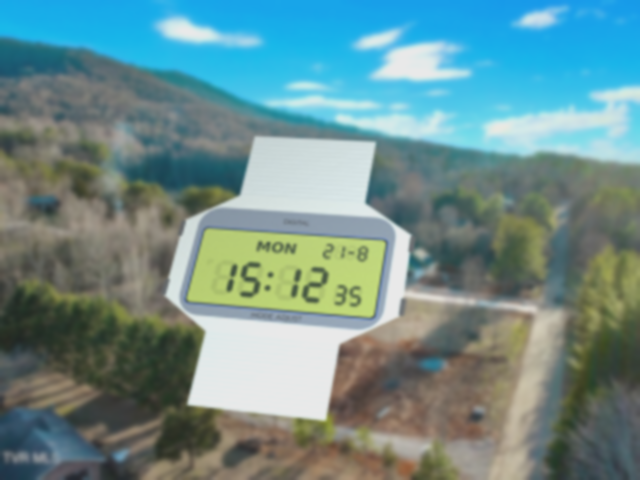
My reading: T15:12:35
